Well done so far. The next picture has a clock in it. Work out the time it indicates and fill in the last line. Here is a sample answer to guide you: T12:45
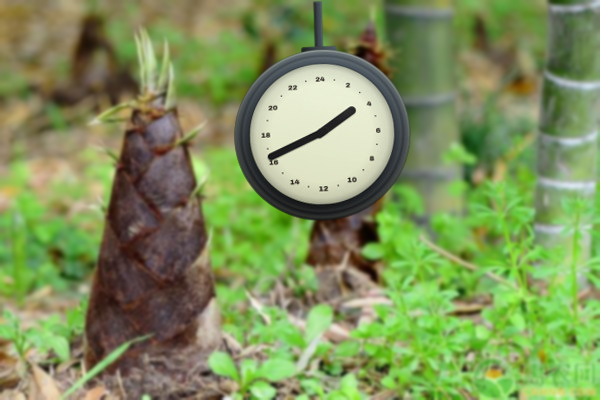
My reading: T03:41
